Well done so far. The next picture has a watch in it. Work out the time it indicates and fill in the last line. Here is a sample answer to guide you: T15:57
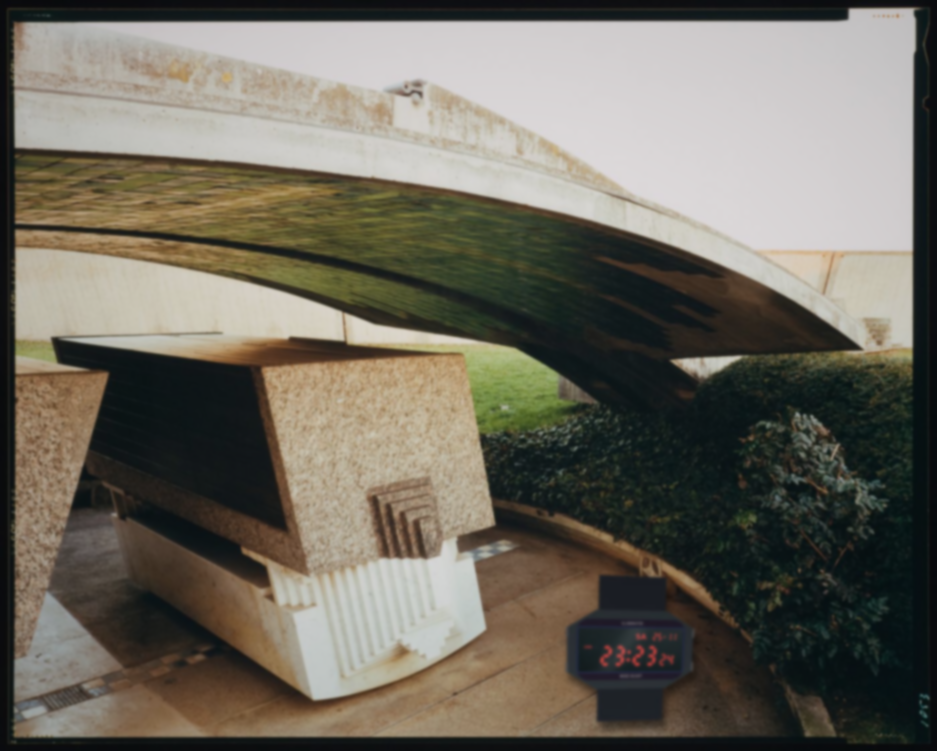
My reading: T23:23
